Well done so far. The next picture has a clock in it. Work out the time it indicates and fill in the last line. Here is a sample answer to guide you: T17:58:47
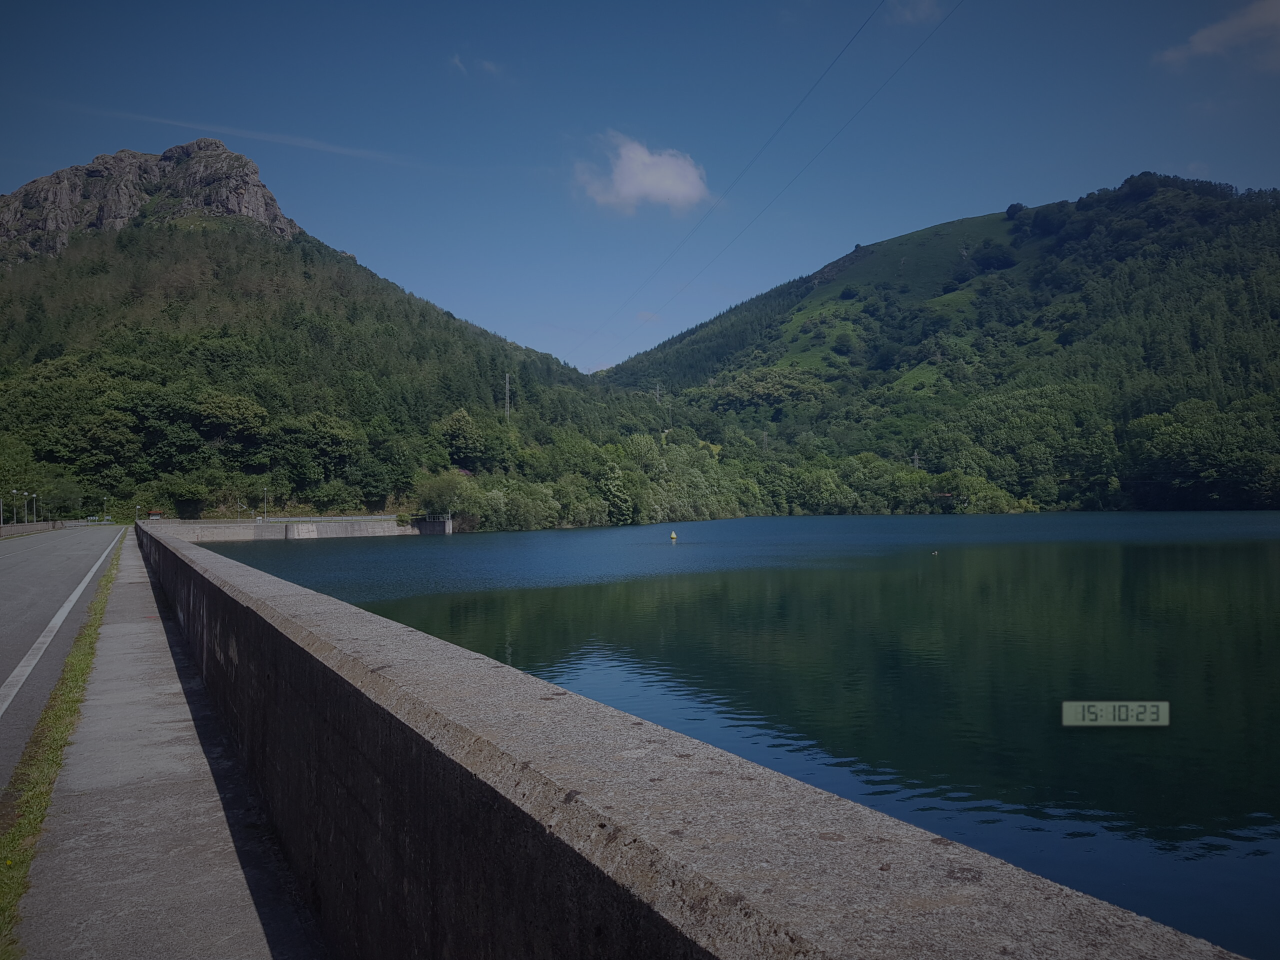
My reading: T15:10:23
